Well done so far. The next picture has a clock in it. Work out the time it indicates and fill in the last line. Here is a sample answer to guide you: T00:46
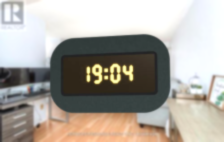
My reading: T19:04
